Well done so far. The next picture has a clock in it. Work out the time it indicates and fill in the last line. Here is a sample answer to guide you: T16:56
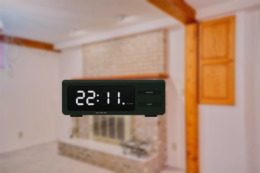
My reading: T22:11
